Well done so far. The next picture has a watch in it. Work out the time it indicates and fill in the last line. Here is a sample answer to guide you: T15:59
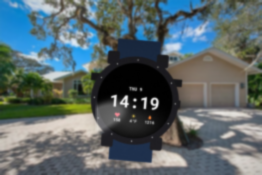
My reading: T14:19
